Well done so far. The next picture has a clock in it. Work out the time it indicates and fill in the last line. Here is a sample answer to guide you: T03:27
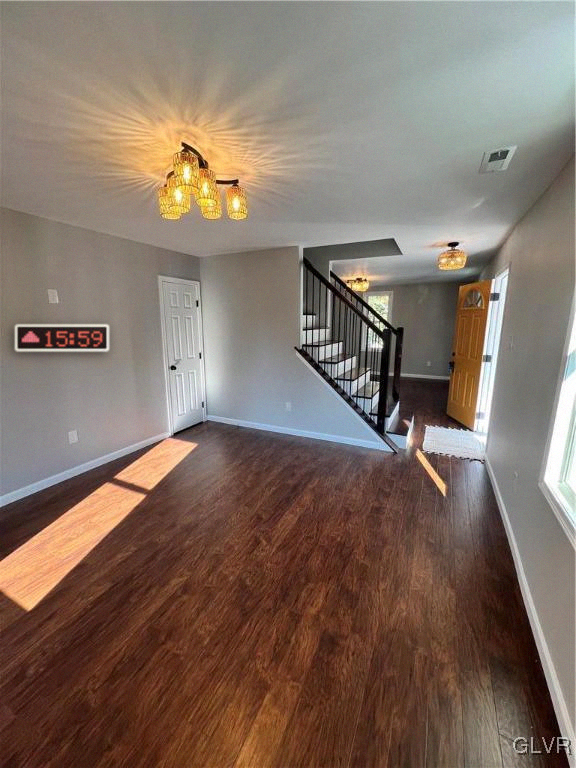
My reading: T15:59
